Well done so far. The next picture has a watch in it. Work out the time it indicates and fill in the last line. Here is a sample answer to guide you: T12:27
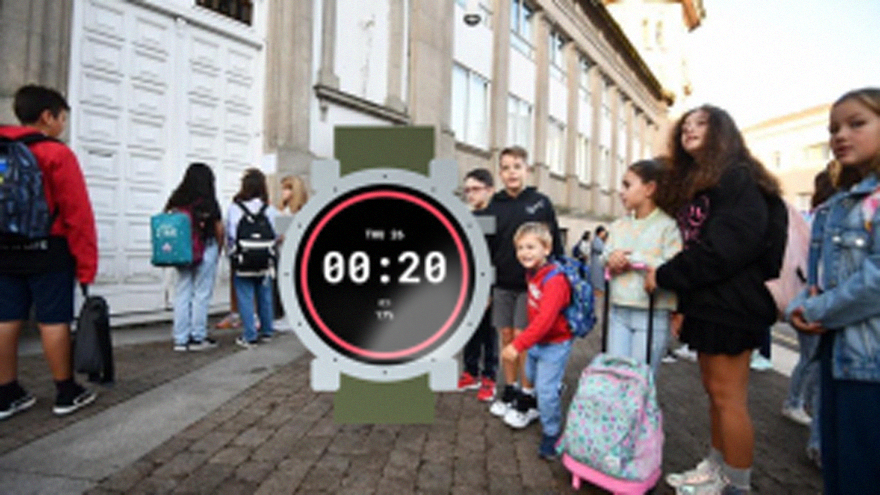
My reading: T00:20
